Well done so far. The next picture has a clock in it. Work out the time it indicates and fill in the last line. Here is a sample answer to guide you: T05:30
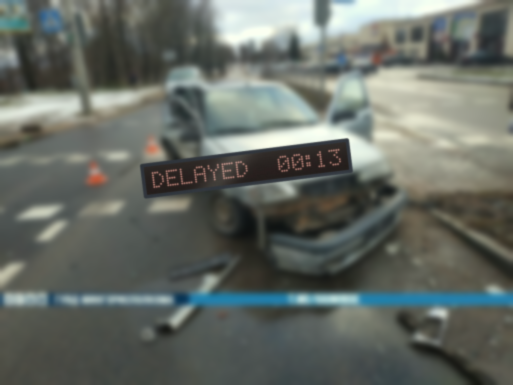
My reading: T00:13
